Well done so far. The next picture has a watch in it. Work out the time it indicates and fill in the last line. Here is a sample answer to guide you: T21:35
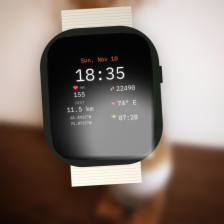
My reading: T18:35
